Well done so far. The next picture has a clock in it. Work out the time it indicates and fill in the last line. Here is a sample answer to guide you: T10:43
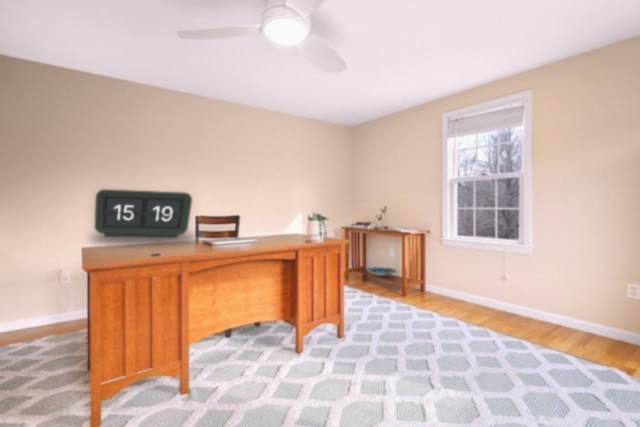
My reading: T15:19
